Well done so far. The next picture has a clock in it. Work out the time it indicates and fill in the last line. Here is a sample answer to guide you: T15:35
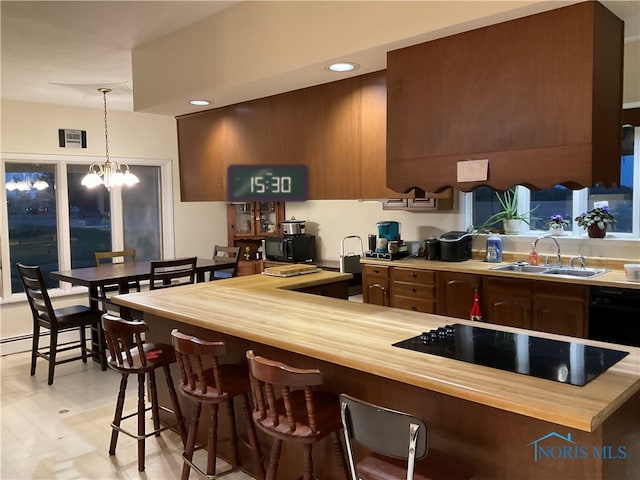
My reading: T15:30
